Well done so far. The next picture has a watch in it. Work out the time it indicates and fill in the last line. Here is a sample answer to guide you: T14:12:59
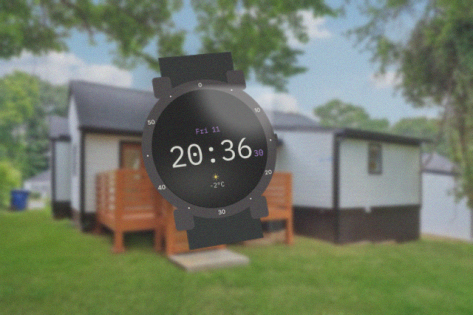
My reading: T20:36:30
